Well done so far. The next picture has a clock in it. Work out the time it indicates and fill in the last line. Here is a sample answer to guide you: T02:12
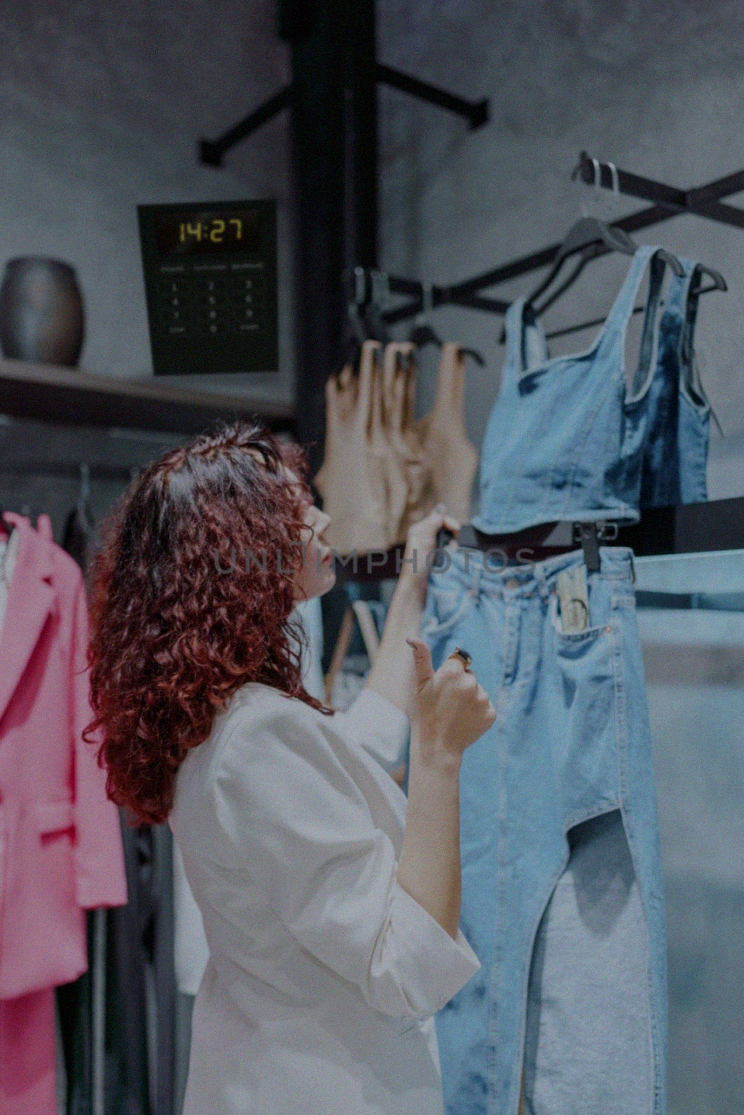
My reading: T14:27
